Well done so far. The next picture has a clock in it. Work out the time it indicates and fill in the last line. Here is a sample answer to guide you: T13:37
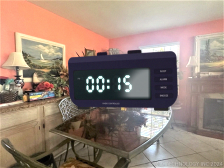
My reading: T00:15
